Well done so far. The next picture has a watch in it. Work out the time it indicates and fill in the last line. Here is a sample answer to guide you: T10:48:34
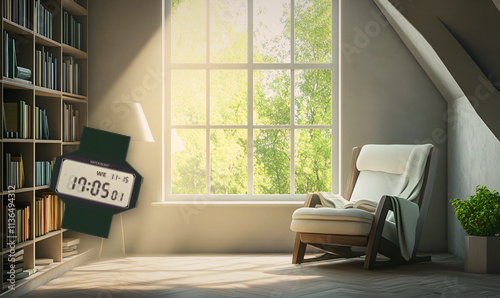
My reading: T17:05:01
